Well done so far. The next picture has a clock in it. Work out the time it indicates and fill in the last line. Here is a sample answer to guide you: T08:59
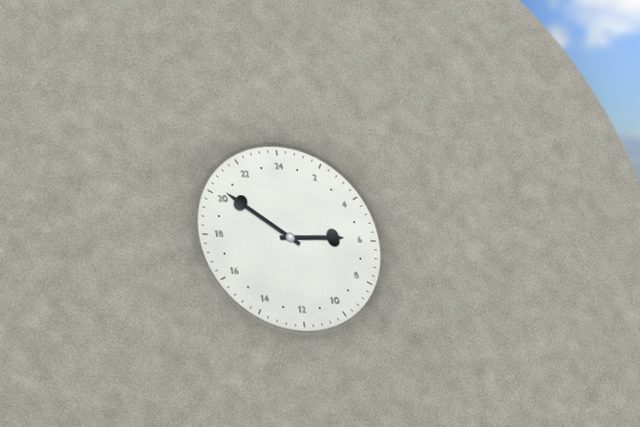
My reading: T05:51
